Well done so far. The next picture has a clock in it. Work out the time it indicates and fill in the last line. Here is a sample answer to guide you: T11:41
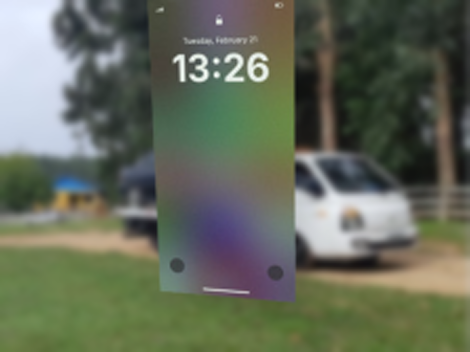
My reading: T13:26
